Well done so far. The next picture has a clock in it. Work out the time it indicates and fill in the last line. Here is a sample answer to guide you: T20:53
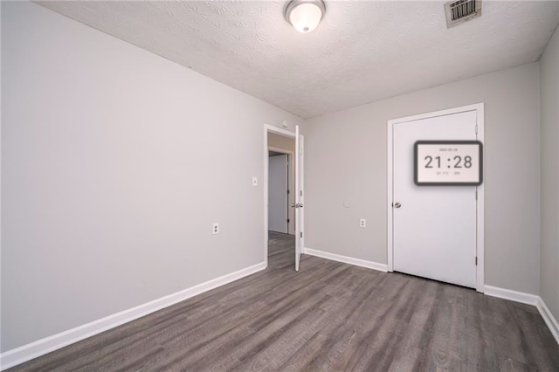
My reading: T21:28
